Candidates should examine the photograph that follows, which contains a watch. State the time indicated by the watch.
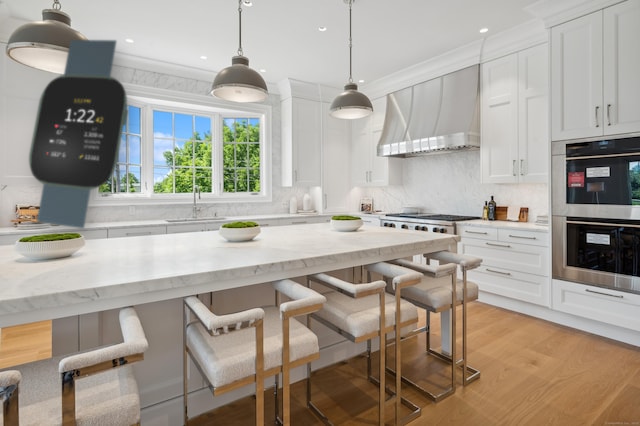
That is 1:22
